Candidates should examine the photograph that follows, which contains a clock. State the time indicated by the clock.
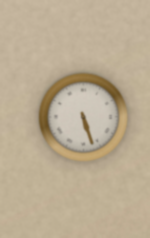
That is 5:27
